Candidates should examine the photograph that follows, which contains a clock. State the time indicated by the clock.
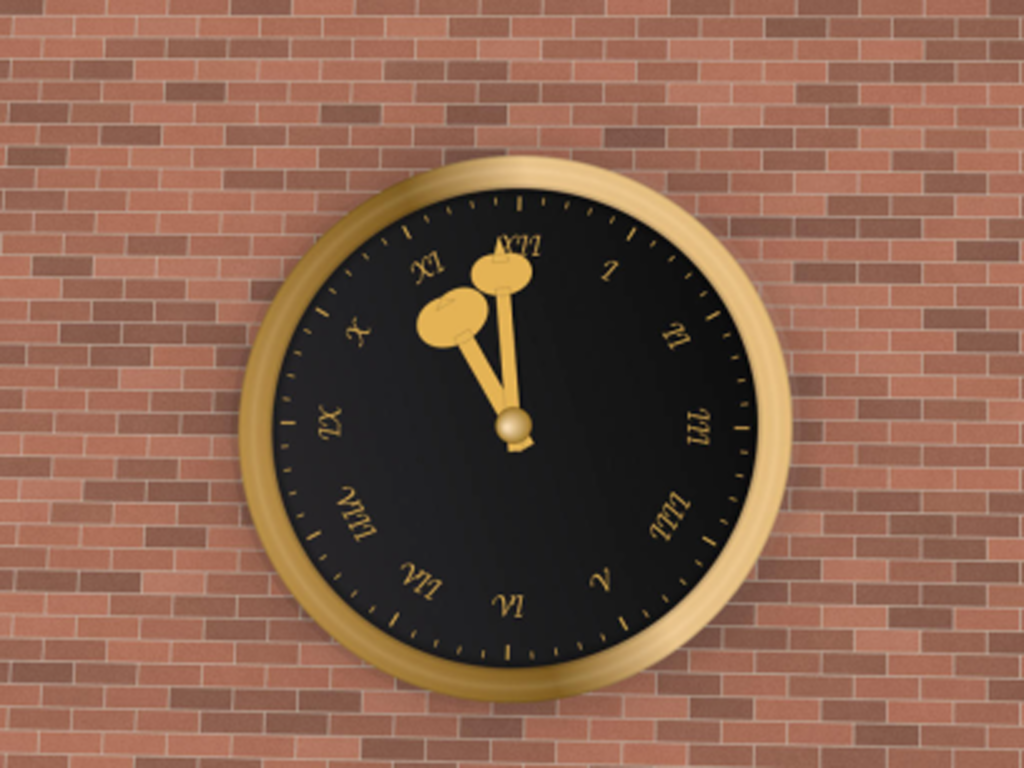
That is 10:59
